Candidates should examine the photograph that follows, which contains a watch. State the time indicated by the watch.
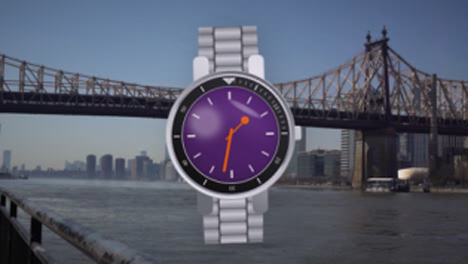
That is 1:32
